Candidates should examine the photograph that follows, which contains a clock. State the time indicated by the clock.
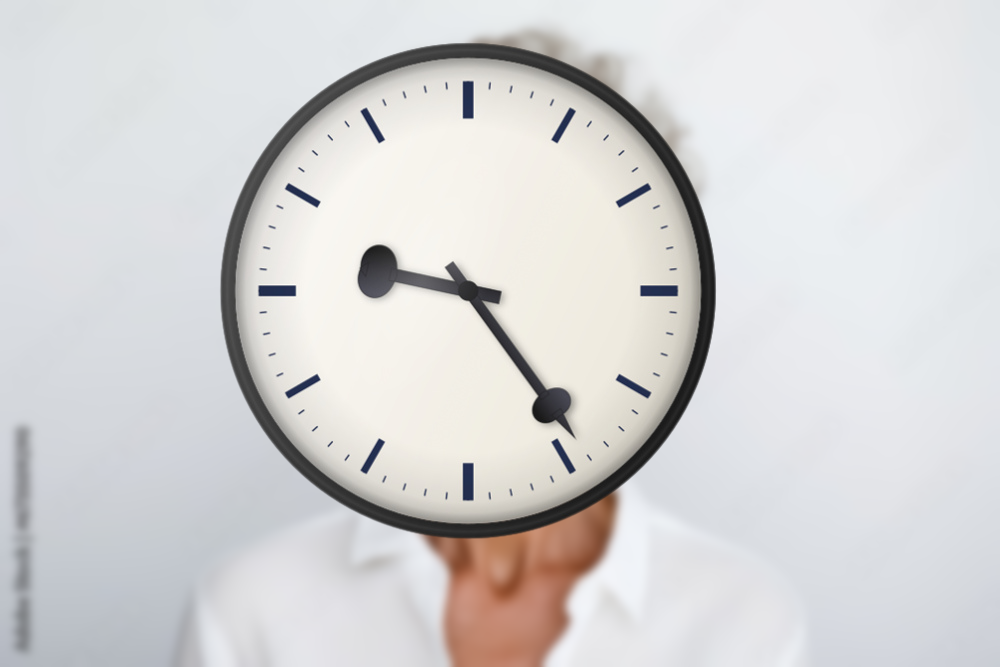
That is 9:24
